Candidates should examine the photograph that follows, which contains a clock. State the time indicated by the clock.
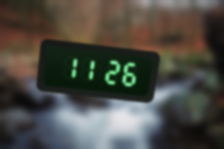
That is 11:26
